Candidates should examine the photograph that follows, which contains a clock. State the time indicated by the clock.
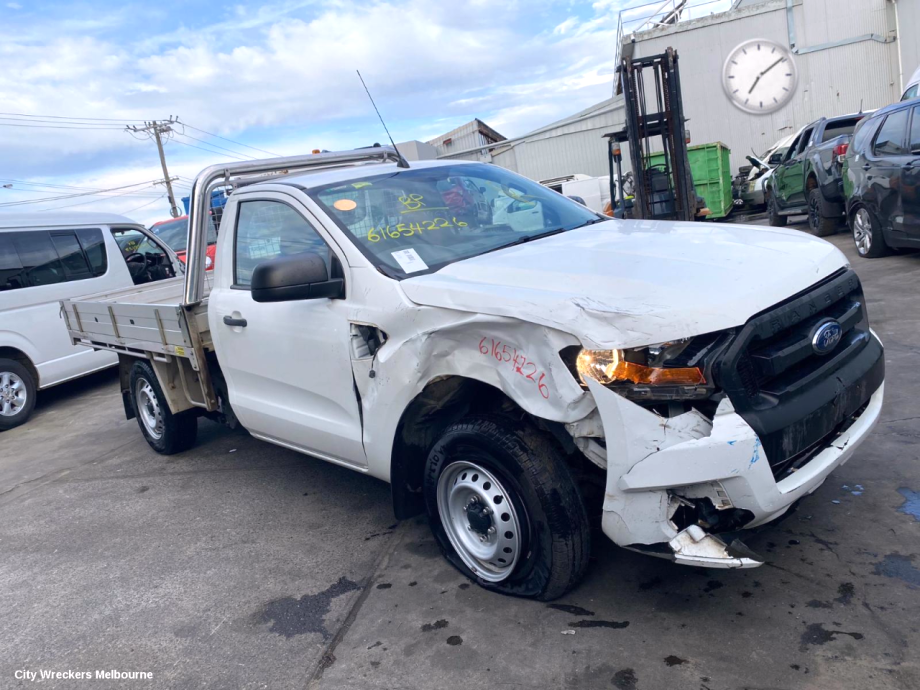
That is 7:09
